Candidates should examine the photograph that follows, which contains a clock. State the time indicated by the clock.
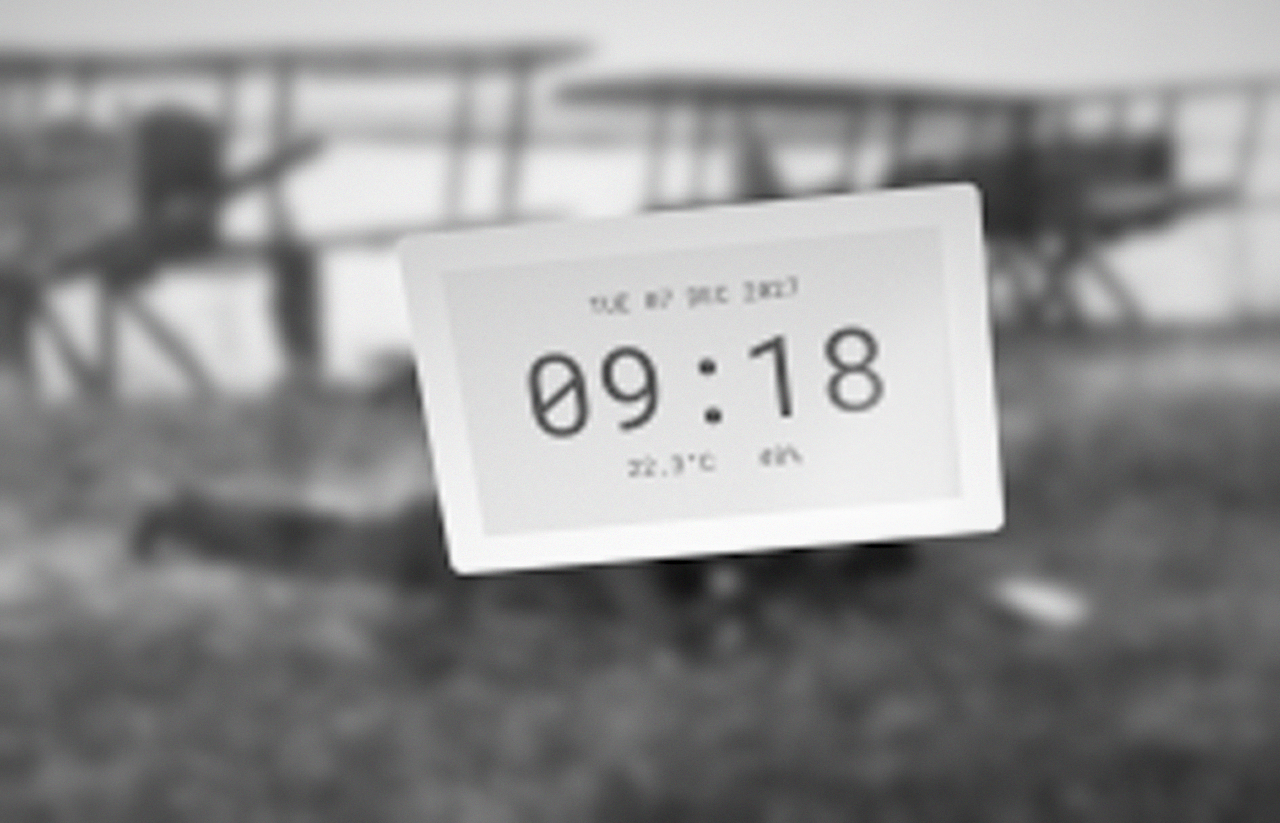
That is 9:18
